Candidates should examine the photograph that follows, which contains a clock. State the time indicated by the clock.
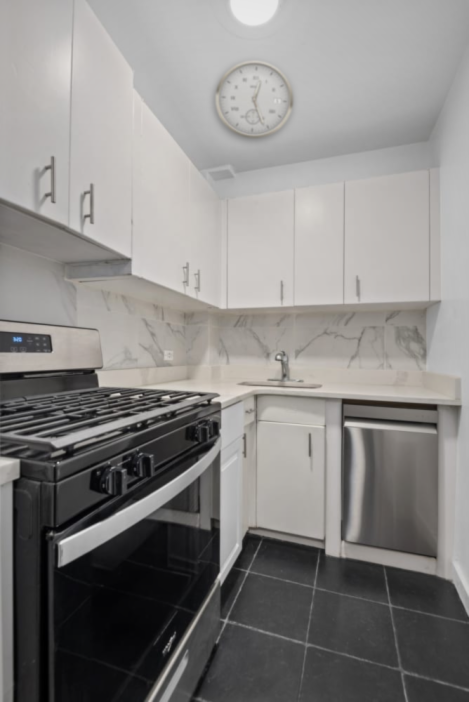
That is 12:26
